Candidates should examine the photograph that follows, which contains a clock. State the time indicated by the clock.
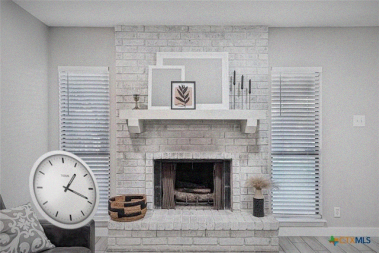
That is 1:19
